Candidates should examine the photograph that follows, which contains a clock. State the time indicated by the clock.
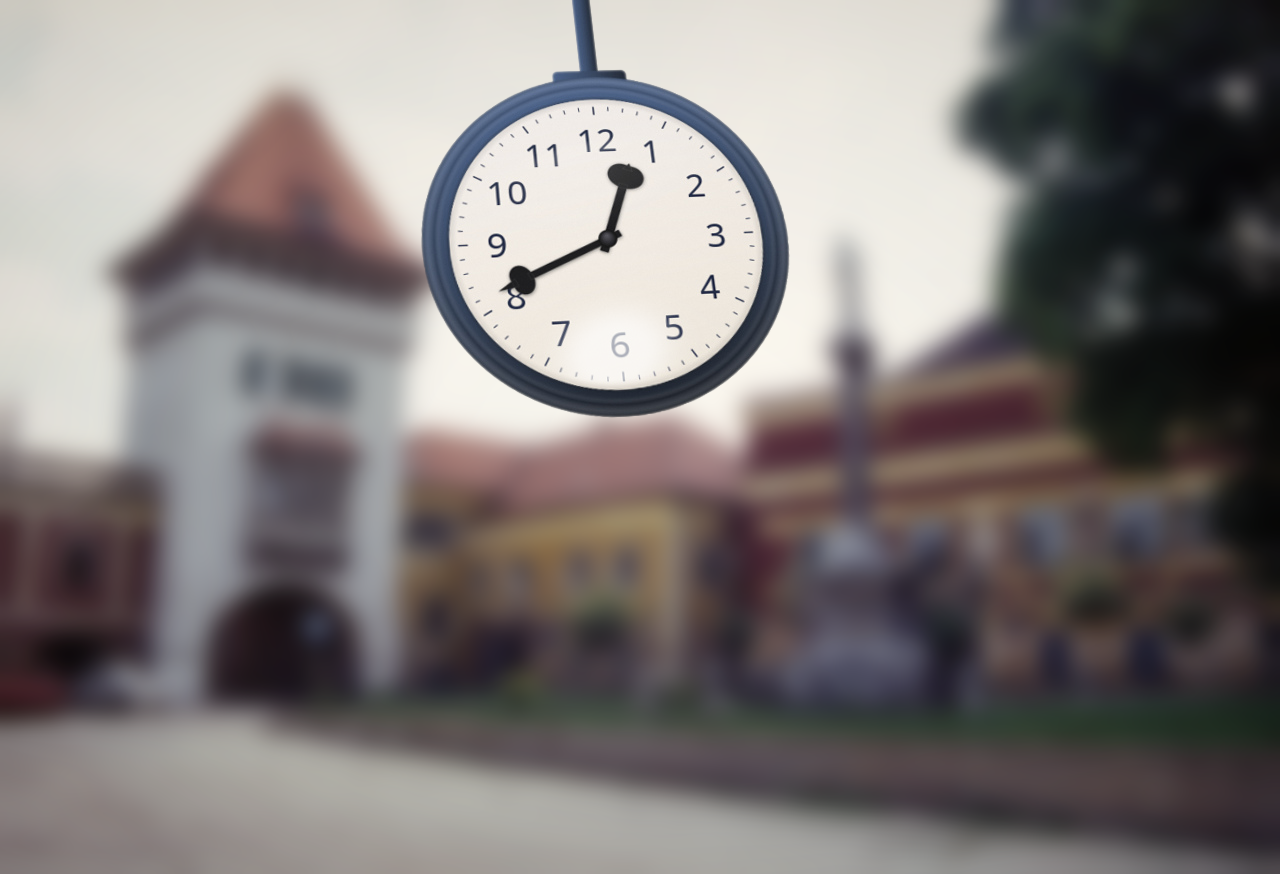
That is 12:41
